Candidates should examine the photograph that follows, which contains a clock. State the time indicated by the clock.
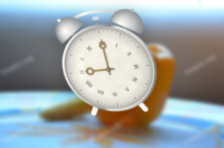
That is 9:00
